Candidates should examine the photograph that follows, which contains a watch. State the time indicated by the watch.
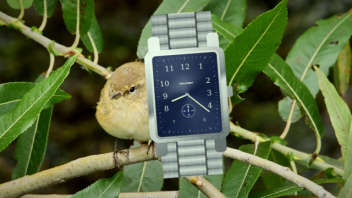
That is 8:22
